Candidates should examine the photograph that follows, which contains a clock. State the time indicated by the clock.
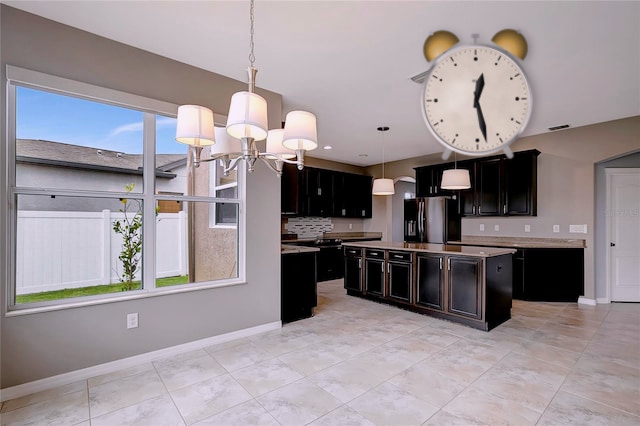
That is 12:28
